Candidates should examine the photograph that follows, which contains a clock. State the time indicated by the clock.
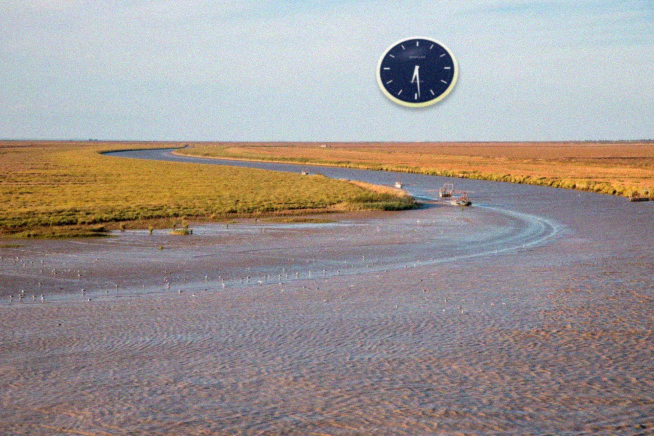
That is 6:29
